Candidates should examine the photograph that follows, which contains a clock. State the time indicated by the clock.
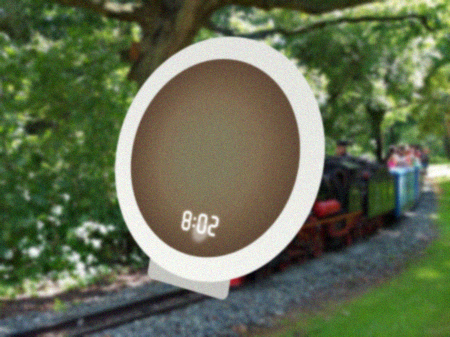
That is 8:02
